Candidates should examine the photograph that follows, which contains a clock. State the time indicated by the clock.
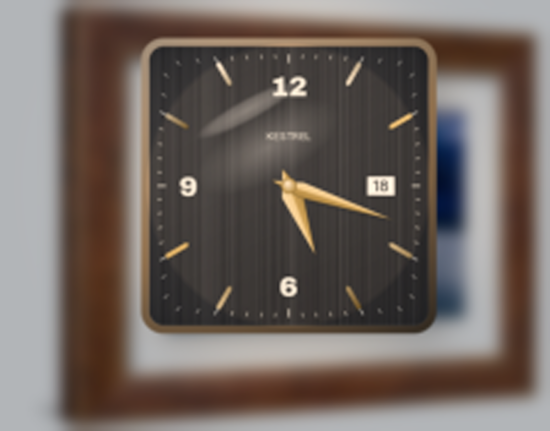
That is 5:18
